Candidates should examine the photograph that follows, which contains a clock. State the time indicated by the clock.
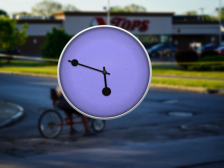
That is 5:48
